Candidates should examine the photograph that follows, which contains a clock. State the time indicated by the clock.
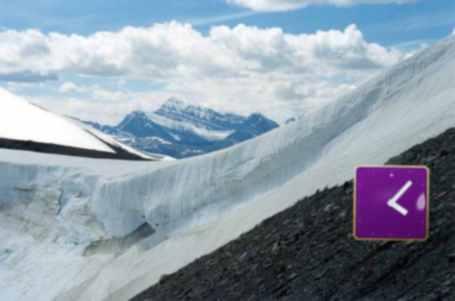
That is 4:07
